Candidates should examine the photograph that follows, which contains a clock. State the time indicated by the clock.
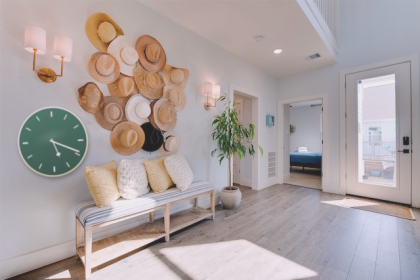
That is 5:19
